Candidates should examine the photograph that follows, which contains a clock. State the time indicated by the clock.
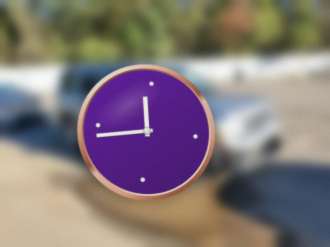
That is 11:43
